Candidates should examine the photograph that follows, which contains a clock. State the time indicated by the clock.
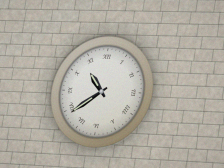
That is 10:39
